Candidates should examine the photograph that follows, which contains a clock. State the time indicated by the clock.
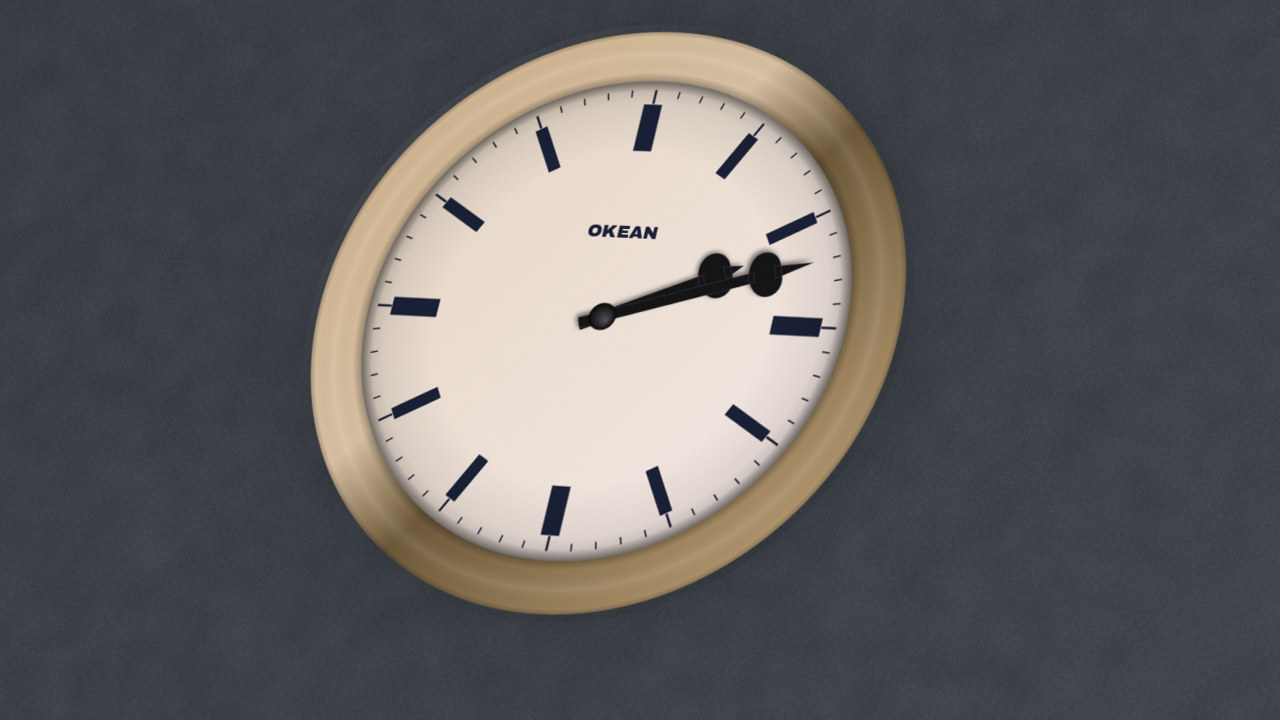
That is 2:12
